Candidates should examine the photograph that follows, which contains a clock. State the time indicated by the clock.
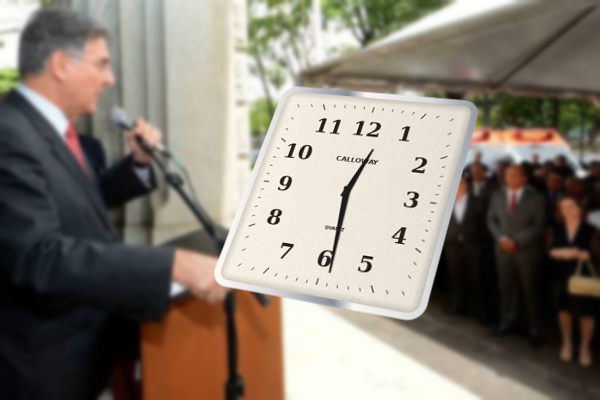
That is 12:29
